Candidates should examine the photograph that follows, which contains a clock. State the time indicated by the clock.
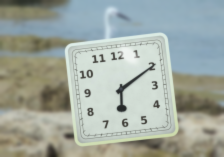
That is 6:10
